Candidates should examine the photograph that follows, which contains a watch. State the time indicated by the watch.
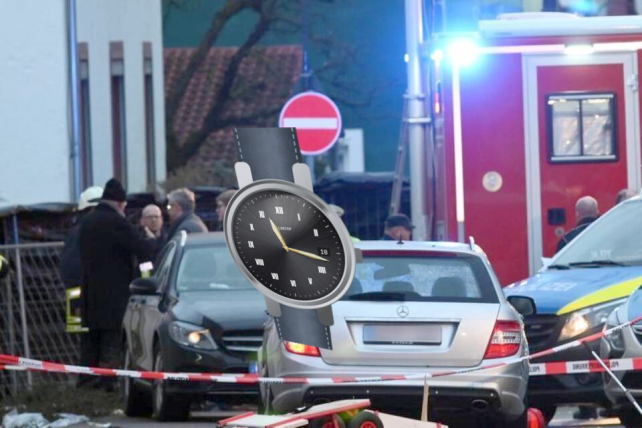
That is 11:17
